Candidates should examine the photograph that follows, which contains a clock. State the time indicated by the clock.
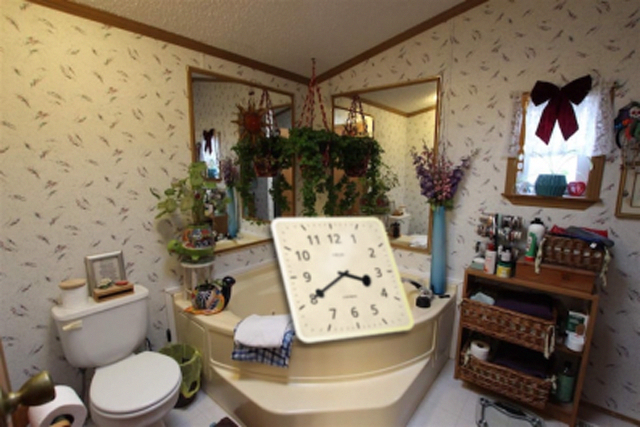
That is 3:40
